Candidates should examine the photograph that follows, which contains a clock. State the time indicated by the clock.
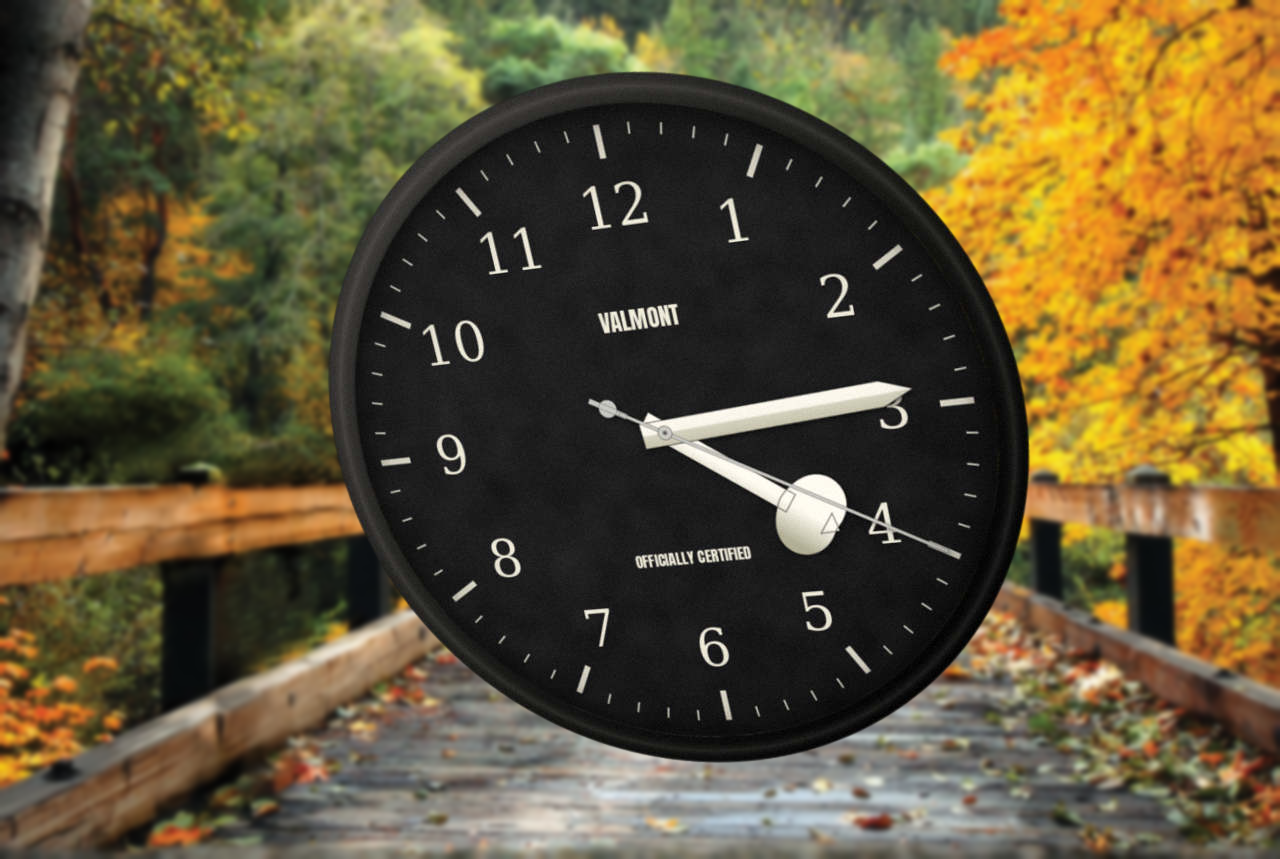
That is 4:14:20
